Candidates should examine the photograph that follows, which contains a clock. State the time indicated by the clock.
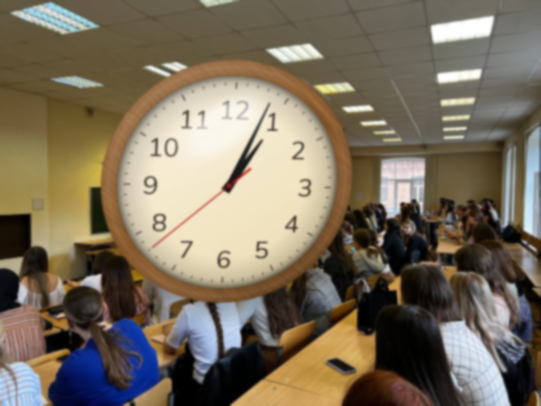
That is 1:03:38
